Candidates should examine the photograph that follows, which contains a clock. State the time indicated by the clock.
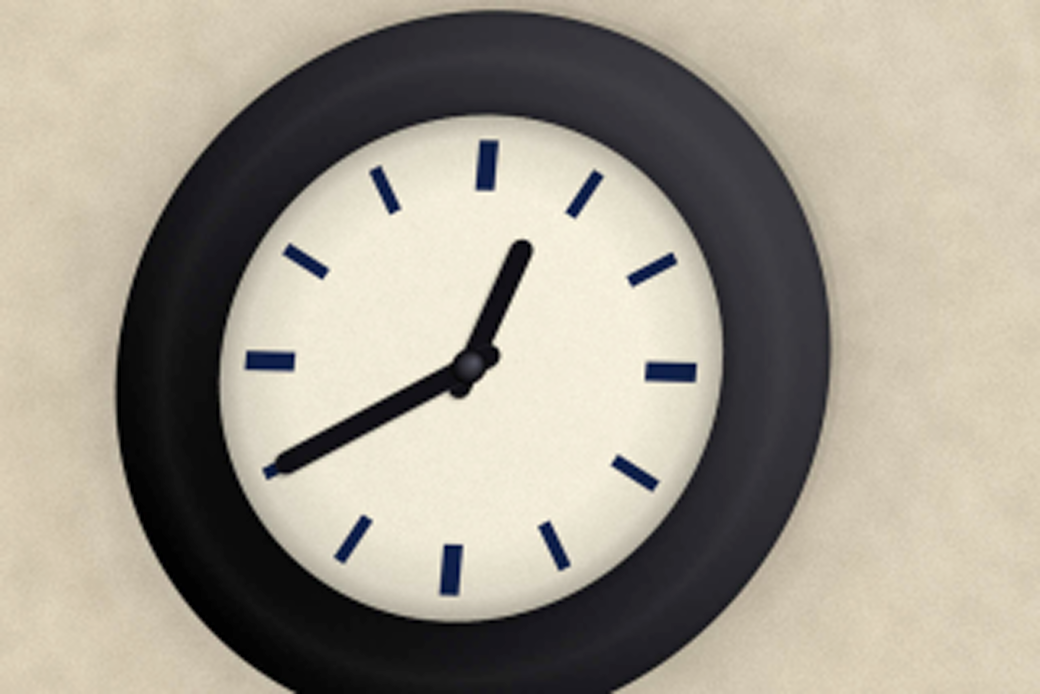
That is 12:40
